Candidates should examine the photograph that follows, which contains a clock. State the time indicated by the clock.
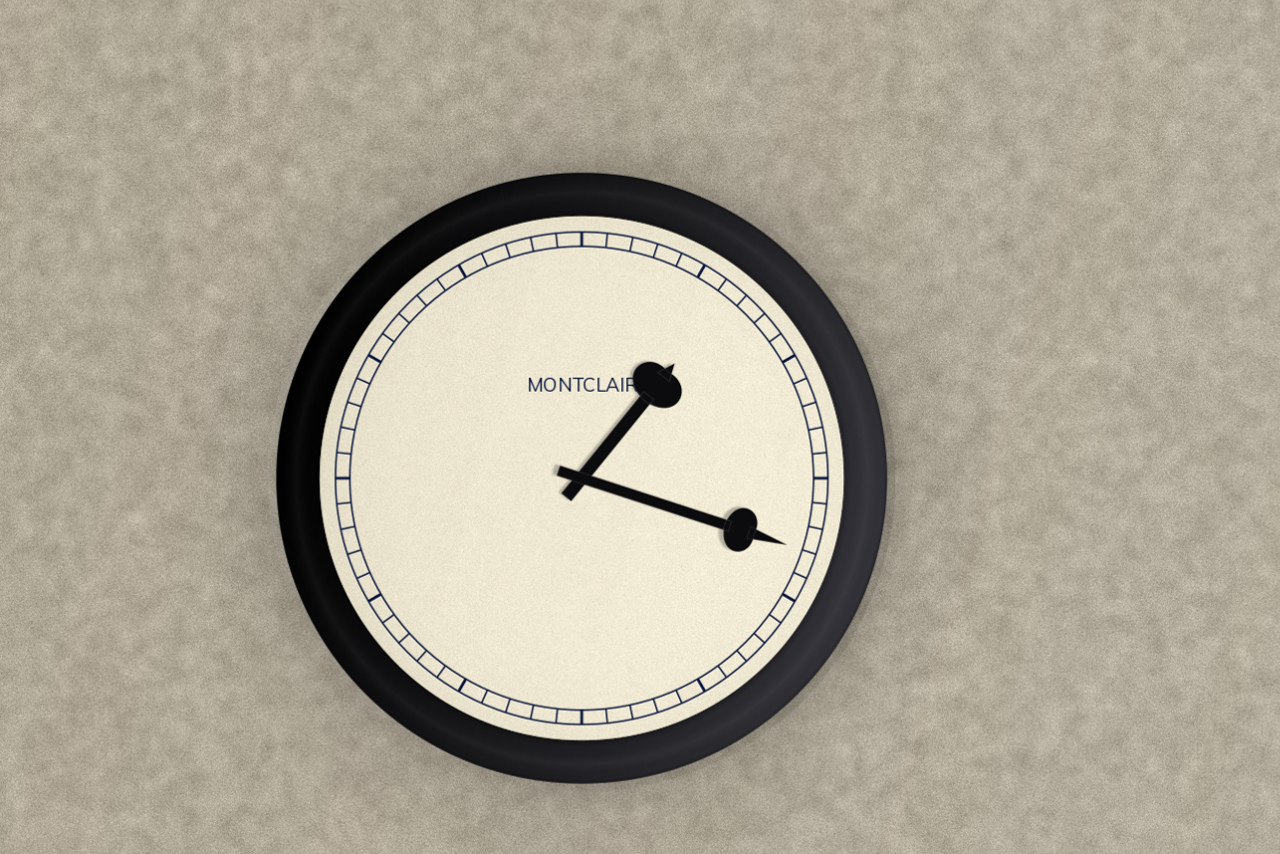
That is 1:18
